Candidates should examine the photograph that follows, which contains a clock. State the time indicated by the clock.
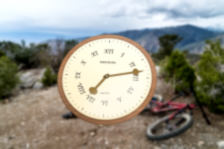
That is 7:13
